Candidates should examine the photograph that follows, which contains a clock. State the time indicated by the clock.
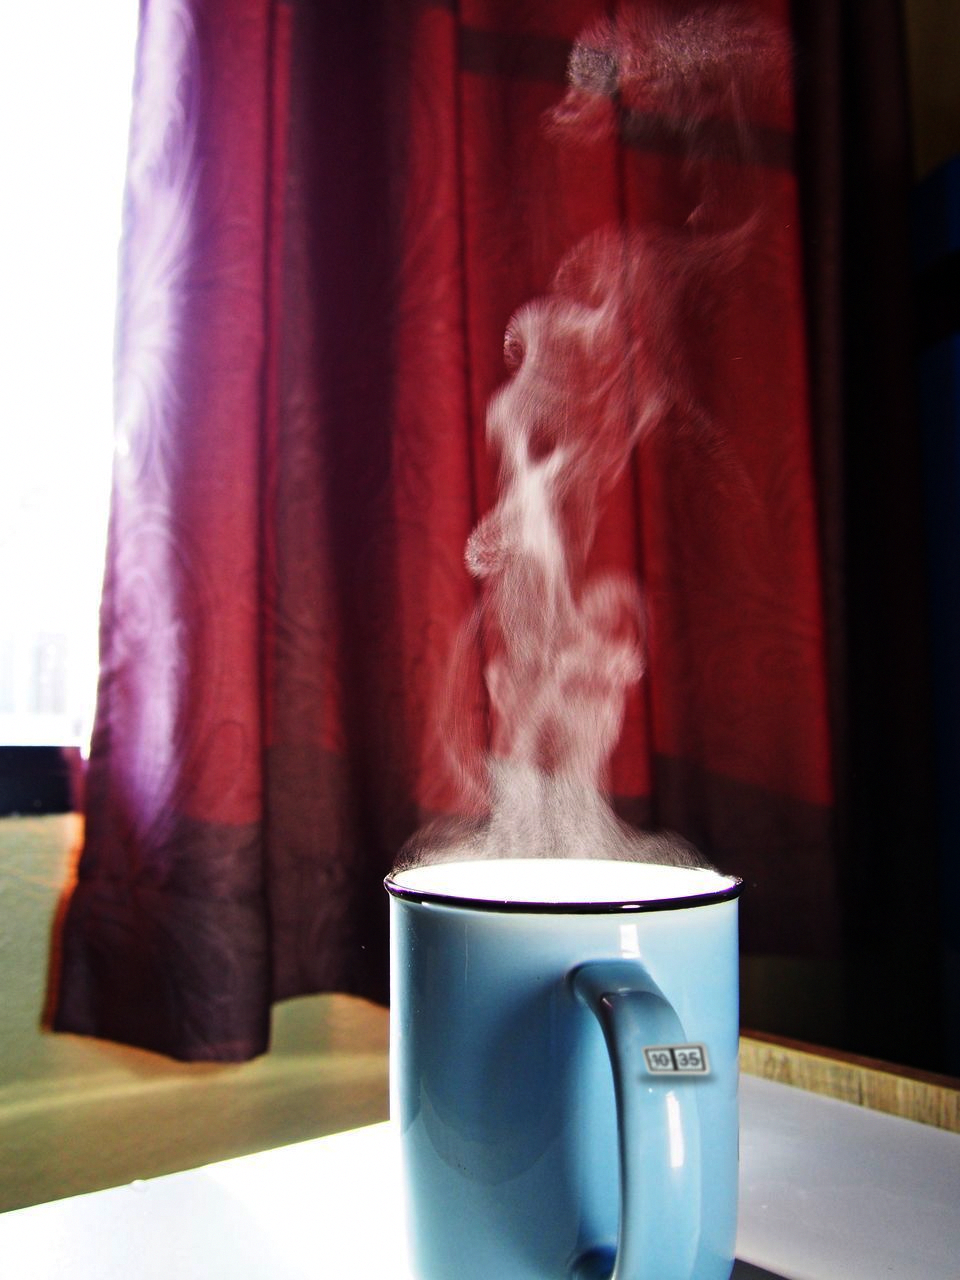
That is 10:35
